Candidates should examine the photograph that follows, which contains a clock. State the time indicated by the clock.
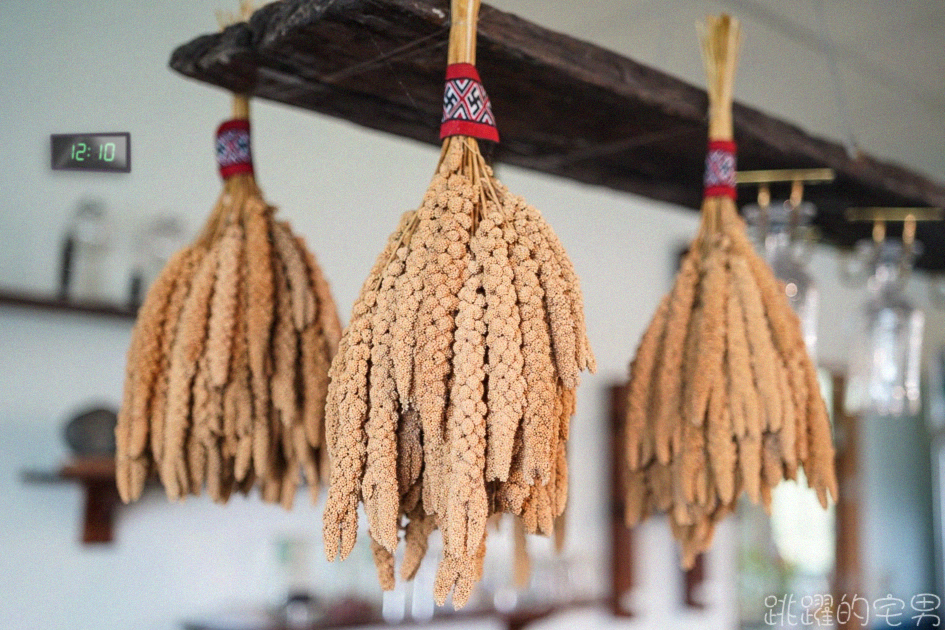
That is 12:10
